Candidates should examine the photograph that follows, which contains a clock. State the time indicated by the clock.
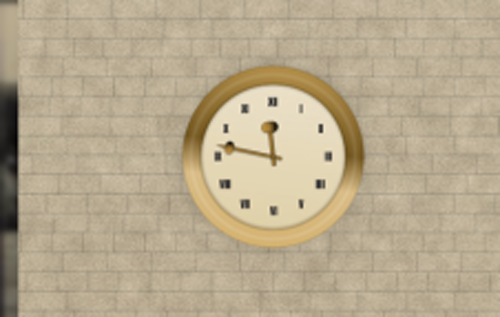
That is 11:47
